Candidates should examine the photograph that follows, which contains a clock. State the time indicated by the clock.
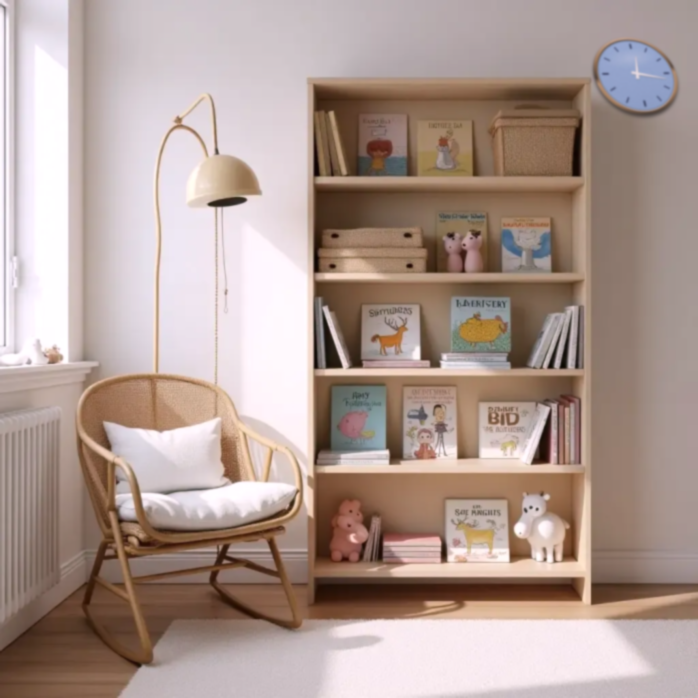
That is 12:17
